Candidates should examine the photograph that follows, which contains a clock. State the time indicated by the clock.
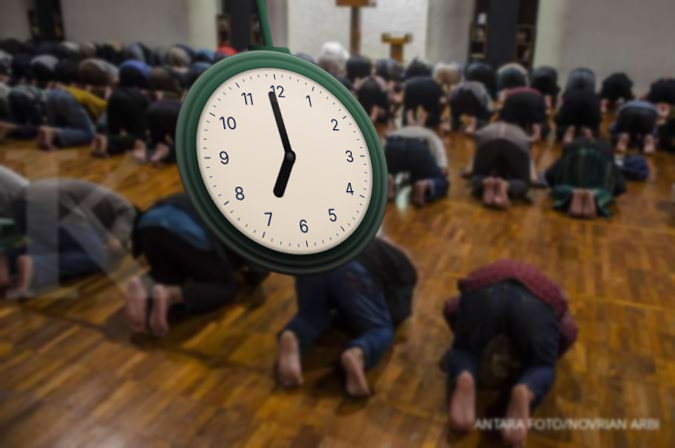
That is 6:59
